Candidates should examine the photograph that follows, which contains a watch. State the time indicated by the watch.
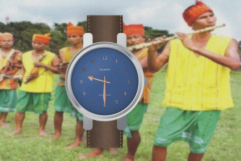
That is 9:30
